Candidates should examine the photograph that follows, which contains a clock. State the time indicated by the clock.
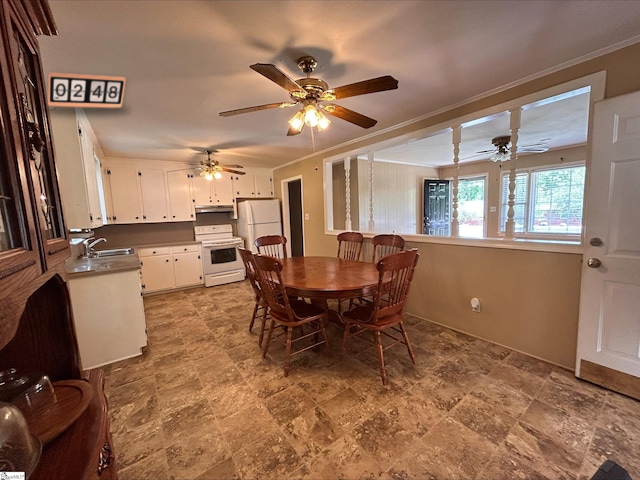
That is 2:48
